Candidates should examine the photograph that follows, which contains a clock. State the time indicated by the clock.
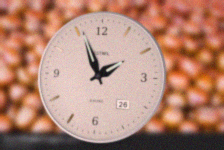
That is 1:56
